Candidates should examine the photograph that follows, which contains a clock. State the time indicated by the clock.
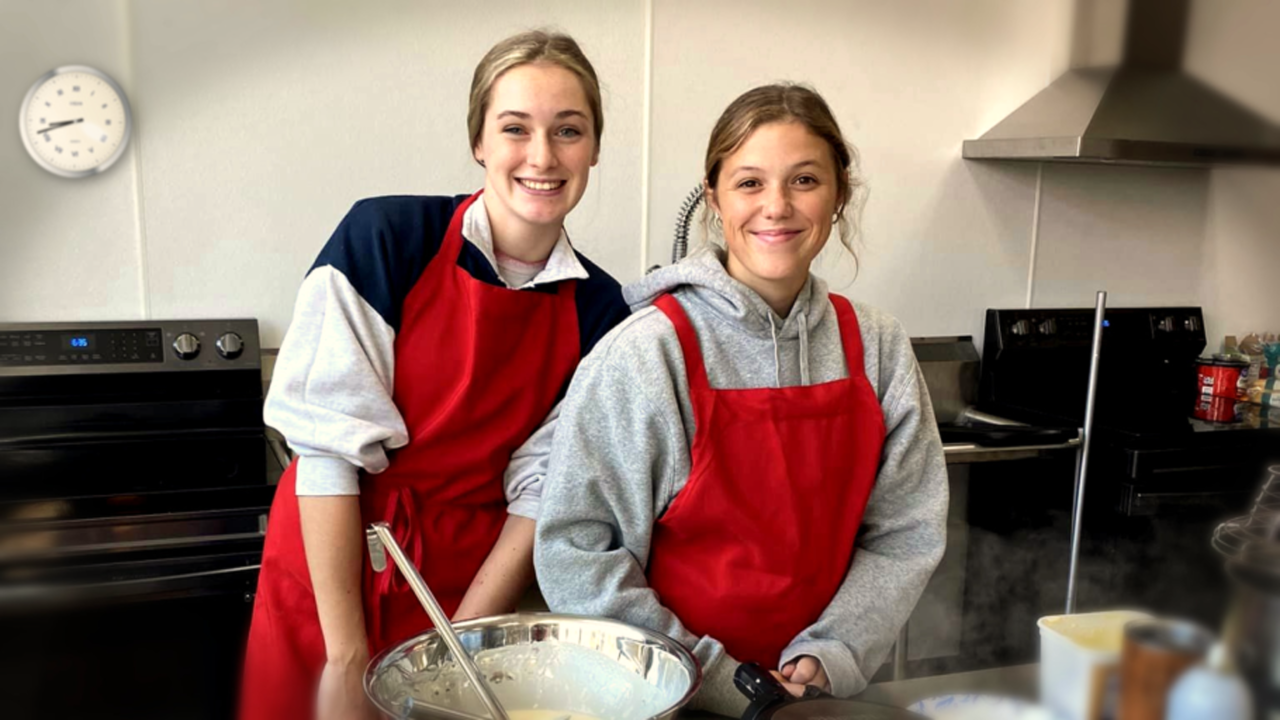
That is 8:42
